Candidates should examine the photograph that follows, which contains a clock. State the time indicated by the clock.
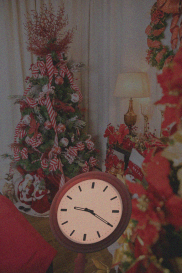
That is 9:20
